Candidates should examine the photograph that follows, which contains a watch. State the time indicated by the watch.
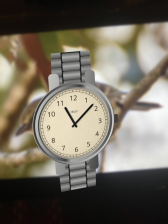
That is 11:08
